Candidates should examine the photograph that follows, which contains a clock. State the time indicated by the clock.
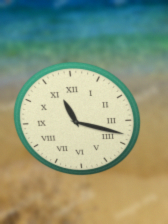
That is 11:18
